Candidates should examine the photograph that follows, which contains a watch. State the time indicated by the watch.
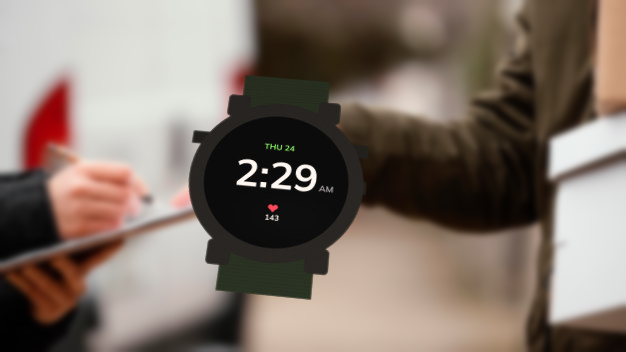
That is 2:29
